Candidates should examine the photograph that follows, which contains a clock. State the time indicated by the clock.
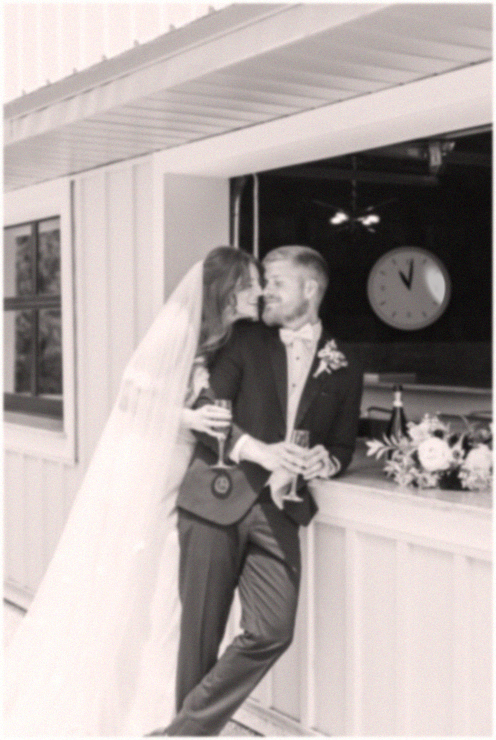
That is 11:01
